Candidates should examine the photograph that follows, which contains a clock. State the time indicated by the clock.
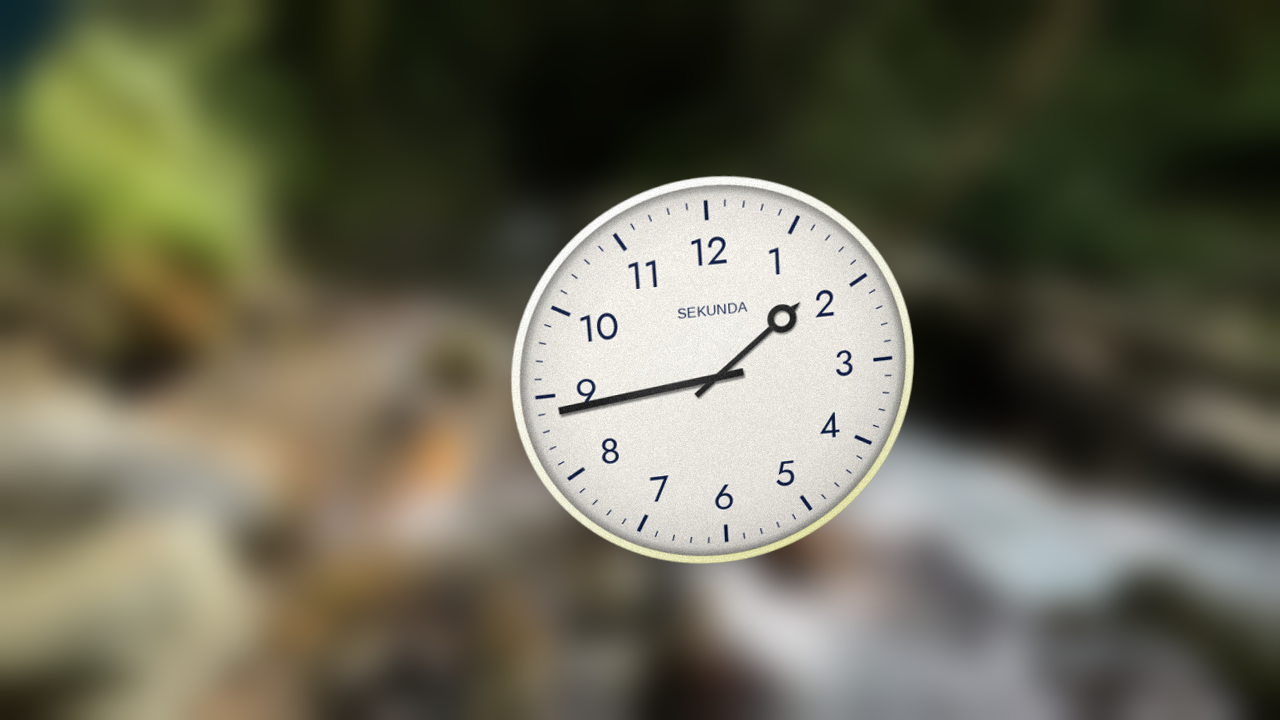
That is 1:44
